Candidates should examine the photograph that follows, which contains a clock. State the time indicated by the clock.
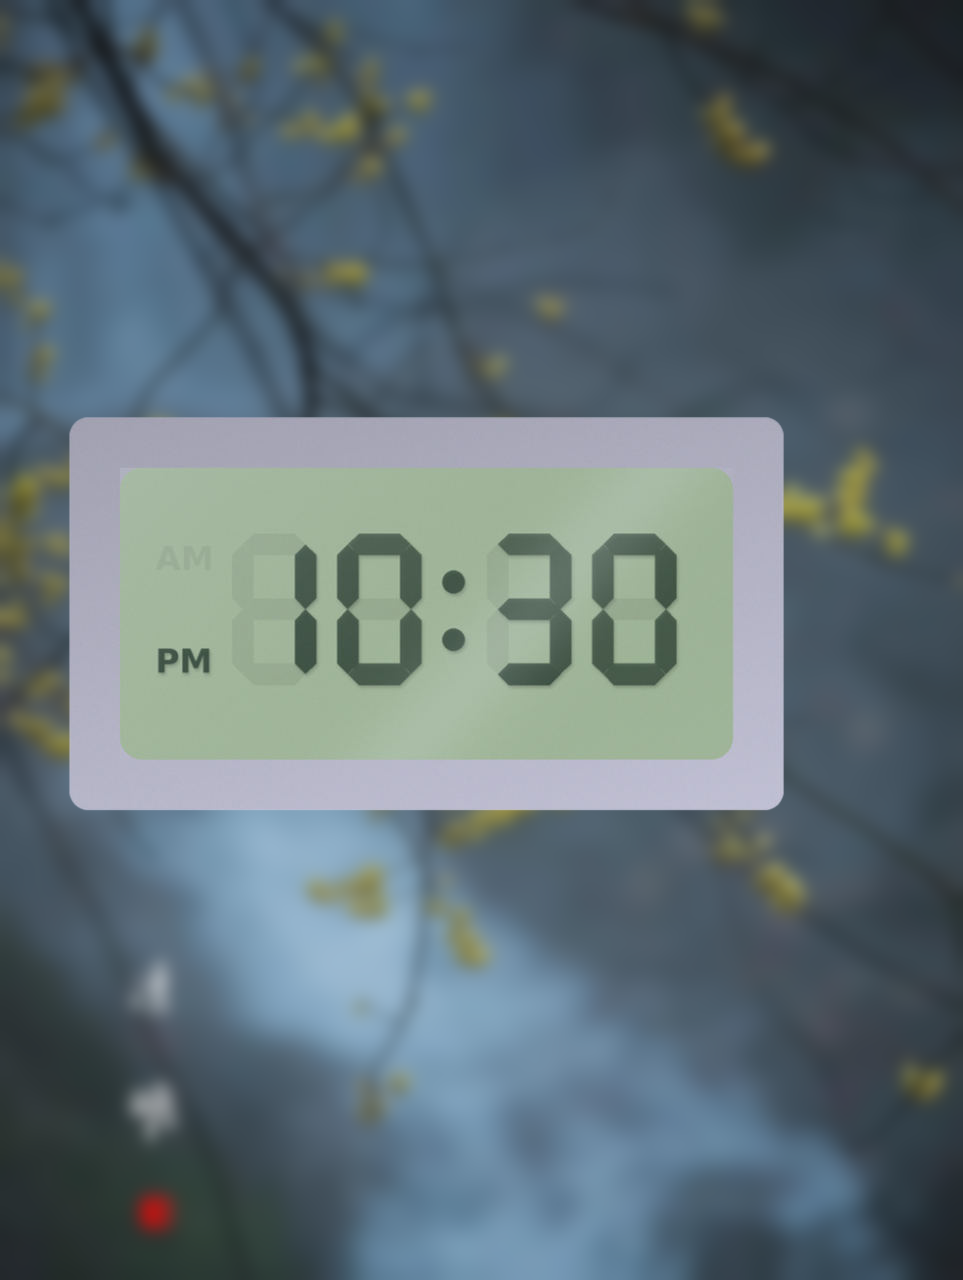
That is 10:30
